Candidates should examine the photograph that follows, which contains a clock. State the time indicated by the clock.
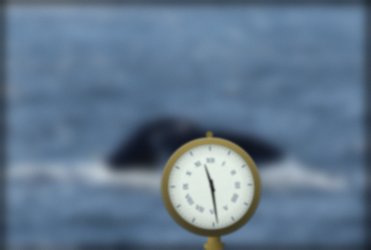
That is 11:29
